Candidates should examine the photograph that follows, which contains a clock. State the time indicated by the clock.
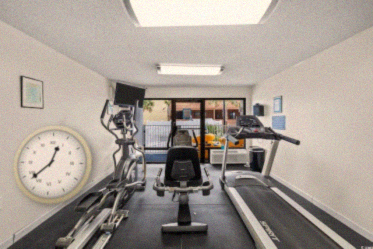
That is 12:38
